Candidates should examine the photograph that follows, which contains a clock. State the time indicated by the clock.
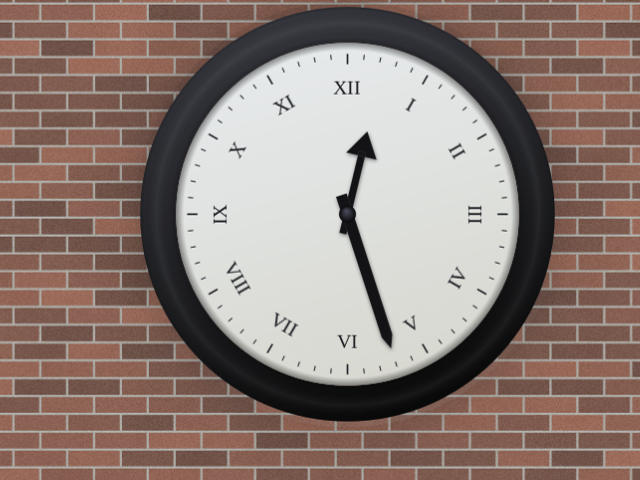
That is 12:27
